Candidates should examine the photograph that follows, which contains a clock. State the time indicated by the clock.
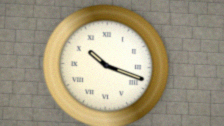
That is 10:18
